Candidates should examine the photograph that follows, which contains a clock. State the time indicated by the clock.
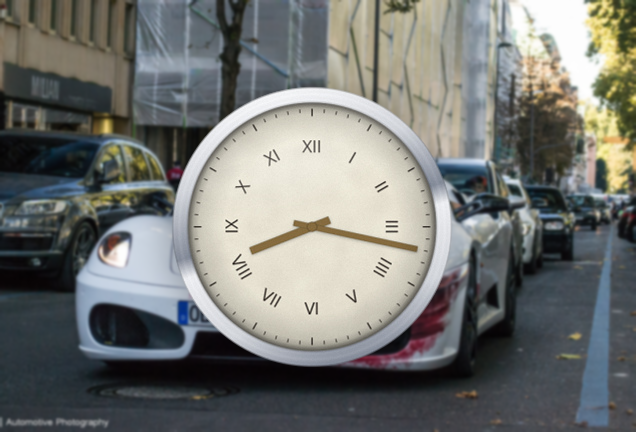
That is 8:17
